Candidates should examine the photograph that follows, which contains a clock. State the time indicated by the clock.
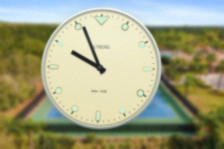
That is 9:56
